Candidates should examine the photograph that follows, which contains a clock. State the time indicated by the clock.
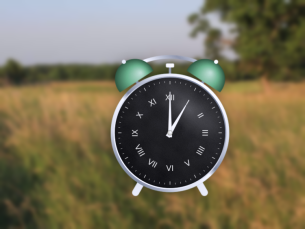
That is 1:00
